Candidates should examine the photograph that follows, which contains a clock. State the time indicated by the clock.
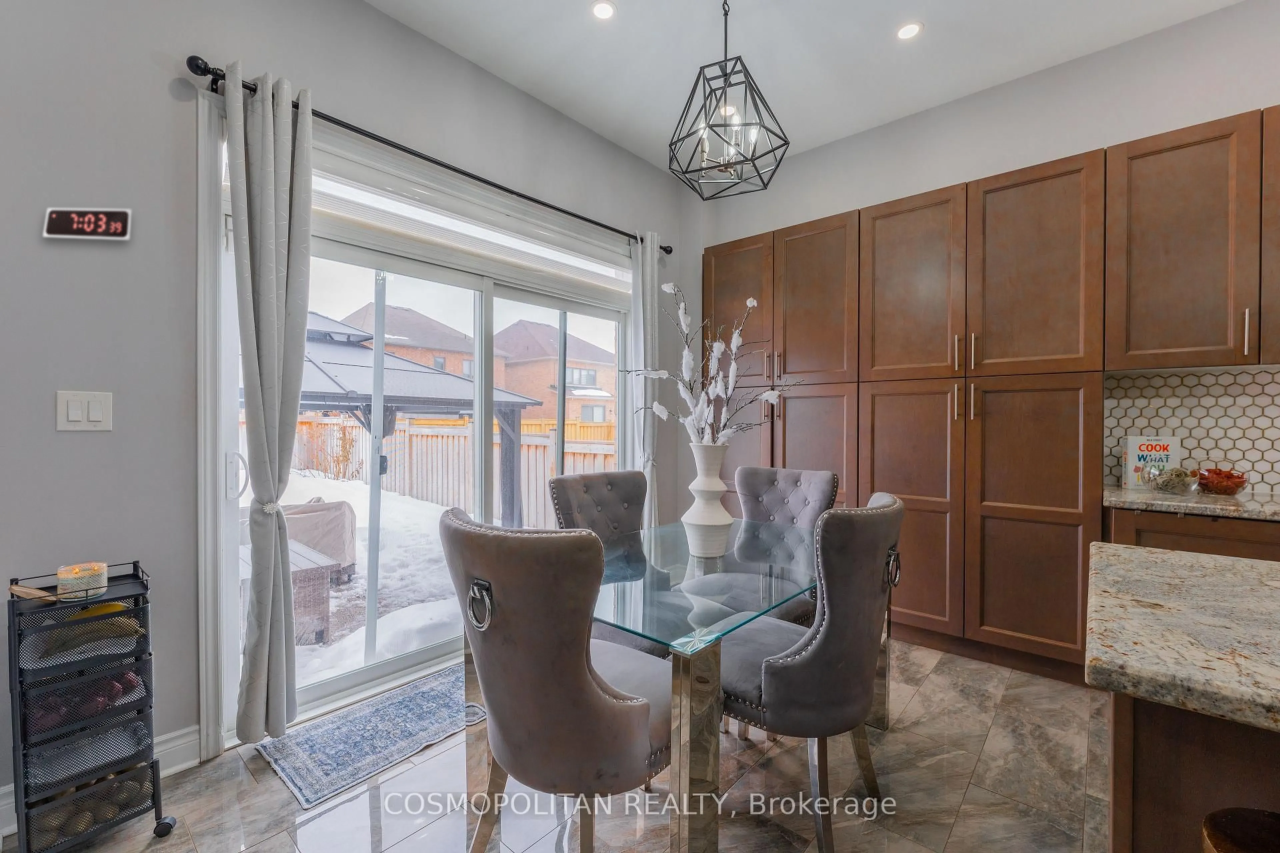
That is 7:03
